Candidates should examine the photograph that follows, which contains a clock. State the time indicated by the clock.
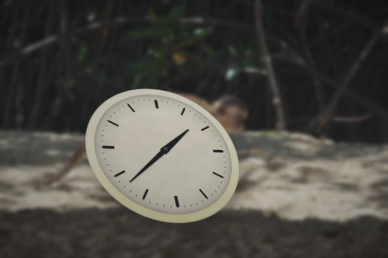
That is 1:38
